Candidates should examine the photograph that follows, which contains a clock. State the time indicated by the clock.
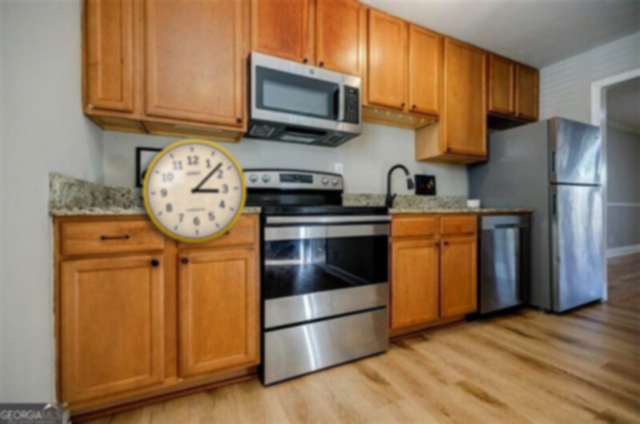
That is 3:08
